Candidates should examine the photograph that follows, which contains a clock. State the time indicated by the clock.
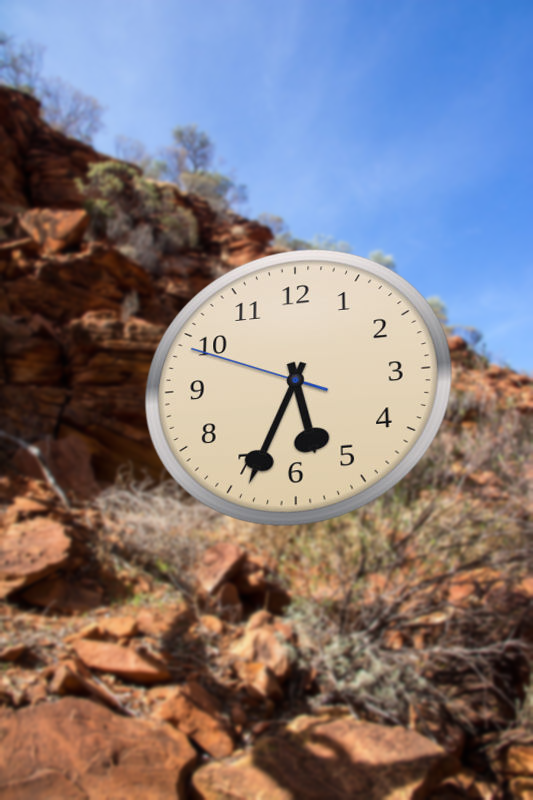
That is 5:33:49
